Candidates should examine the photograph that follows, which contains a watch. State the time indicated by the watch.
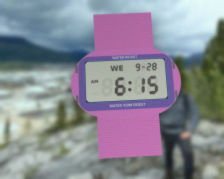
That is 6:15
